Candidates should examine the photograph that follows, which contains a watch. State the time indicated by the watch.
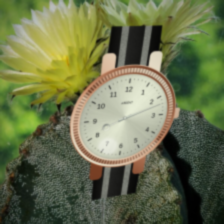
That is 8:12
